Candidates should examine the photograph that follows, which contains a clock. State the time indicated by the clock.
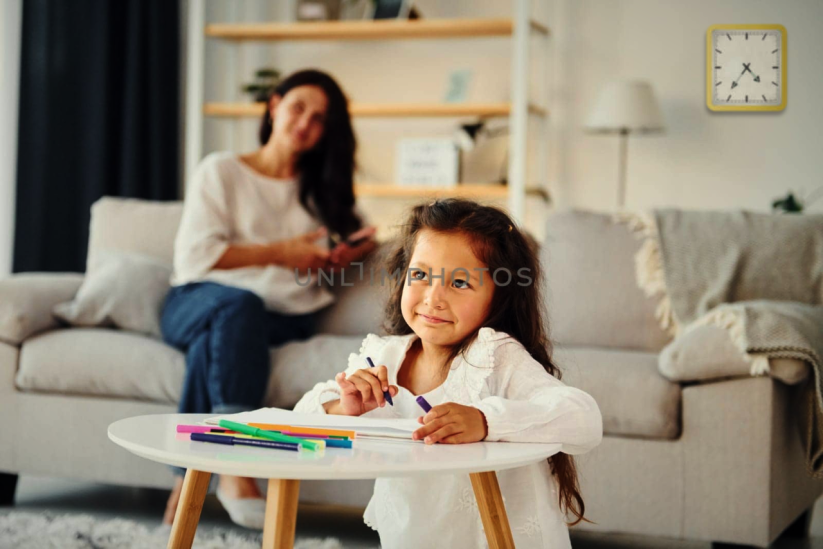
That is 4:36
